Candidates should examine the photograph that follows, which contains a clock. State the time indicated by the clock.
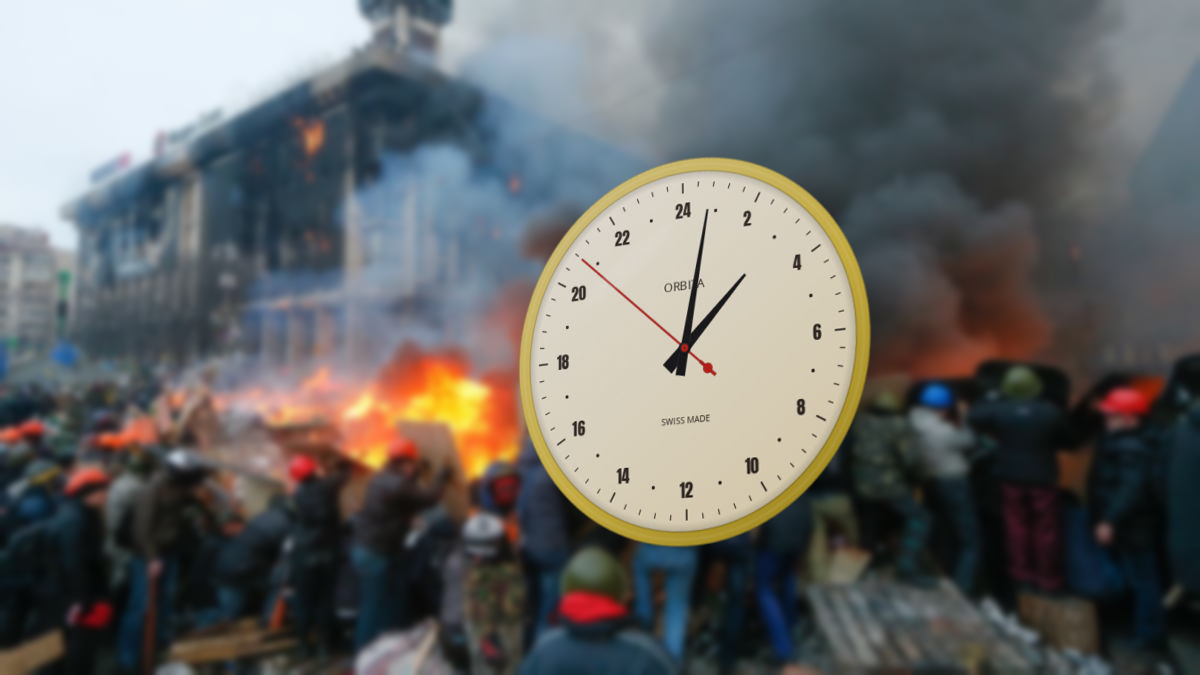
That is 3:01:52
